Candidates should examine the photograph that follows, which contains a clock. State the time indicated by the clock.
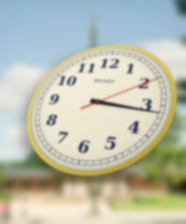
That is 3:16:10
